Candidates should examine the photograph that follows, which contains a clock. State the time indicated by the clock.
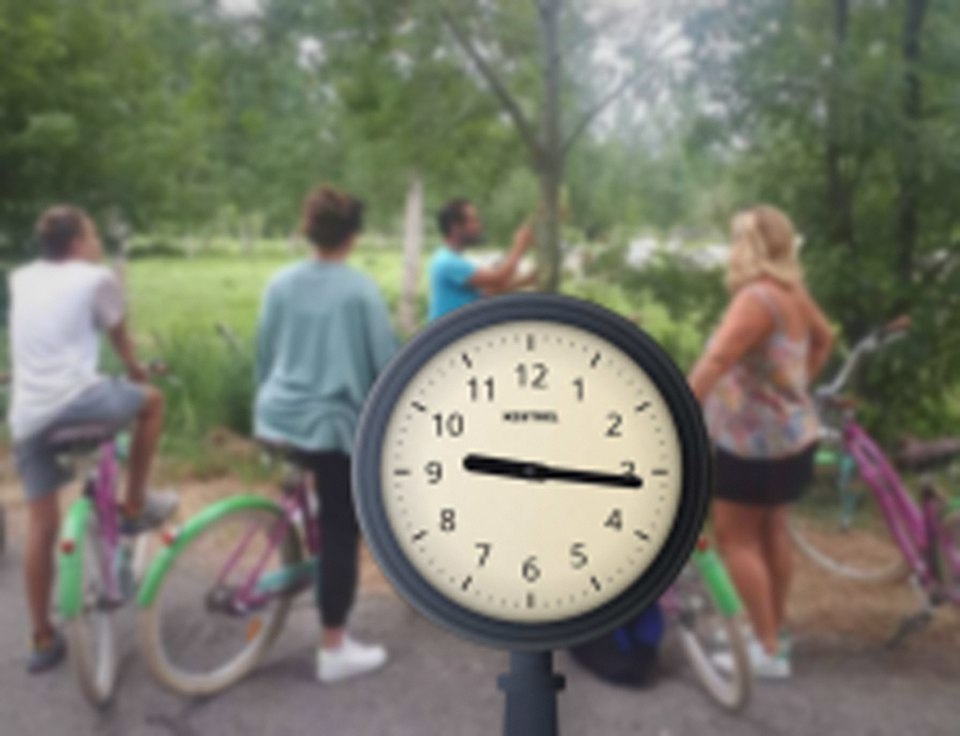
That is 9:16
